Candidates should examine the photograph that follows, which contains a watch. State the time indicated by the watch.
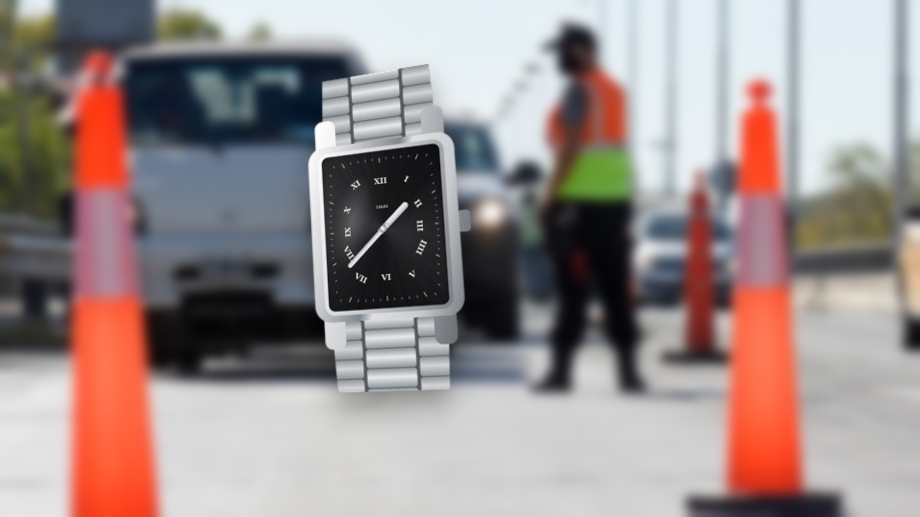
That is 1:38
